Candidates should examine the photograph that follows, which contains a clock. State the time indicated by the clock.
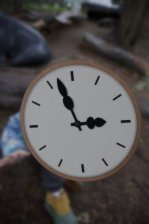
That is 2:57
